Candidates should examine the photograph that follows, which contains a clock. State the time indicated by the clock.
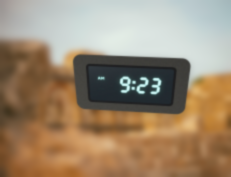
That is 9:23
